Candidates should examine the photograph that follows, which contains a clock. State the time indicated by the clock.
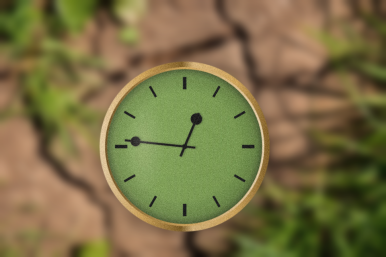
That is 12:46
